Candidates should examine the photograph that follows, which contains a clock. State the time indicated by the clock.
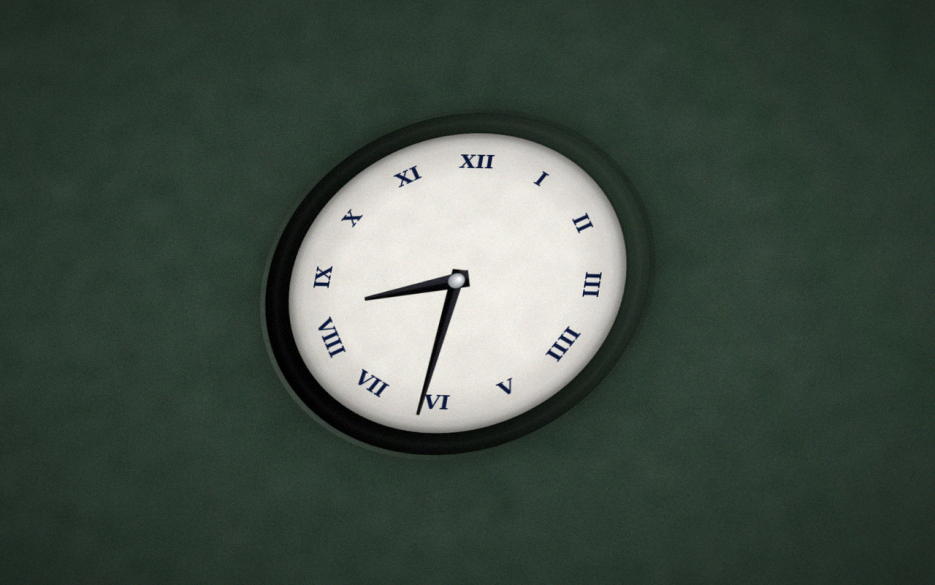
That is 8:31
